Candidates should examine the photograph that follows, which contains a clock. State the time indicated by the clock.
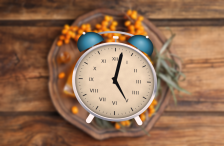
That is 5:02
